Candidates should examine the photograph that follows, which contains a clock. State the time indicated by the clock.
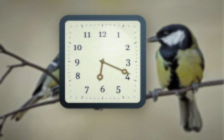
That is 6:19
